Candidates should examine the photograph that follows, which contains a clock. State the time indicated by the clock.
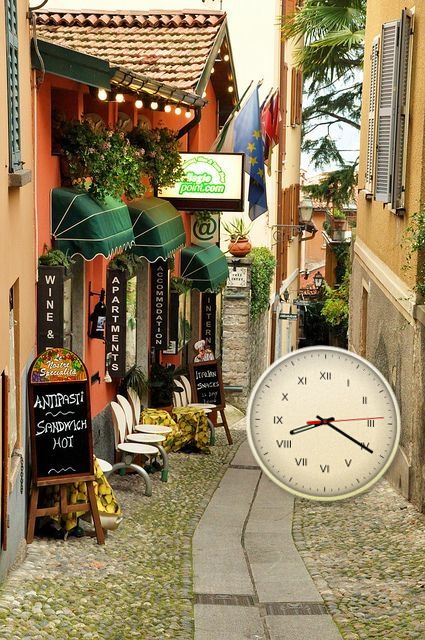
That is 8:20:14
